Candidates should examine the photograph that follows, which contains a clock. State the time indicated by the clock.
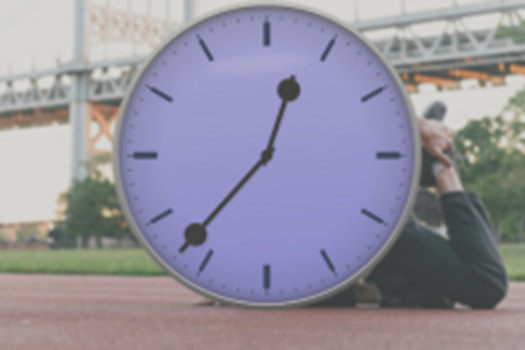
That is 12:37
